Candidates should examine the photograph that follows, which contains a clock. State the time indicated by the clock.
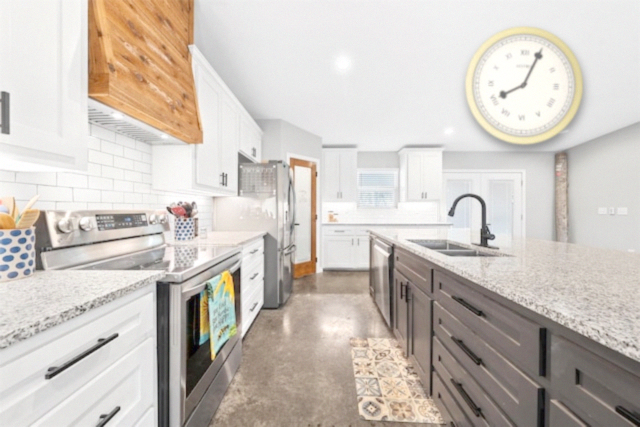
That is 8:04
